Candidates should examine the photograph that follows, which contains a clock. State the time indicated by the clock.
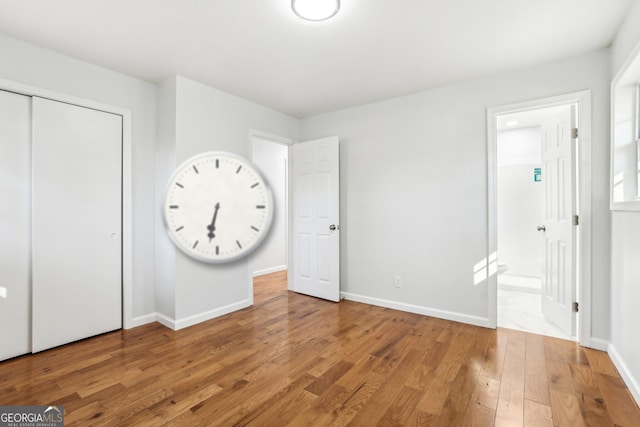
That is 6:32
